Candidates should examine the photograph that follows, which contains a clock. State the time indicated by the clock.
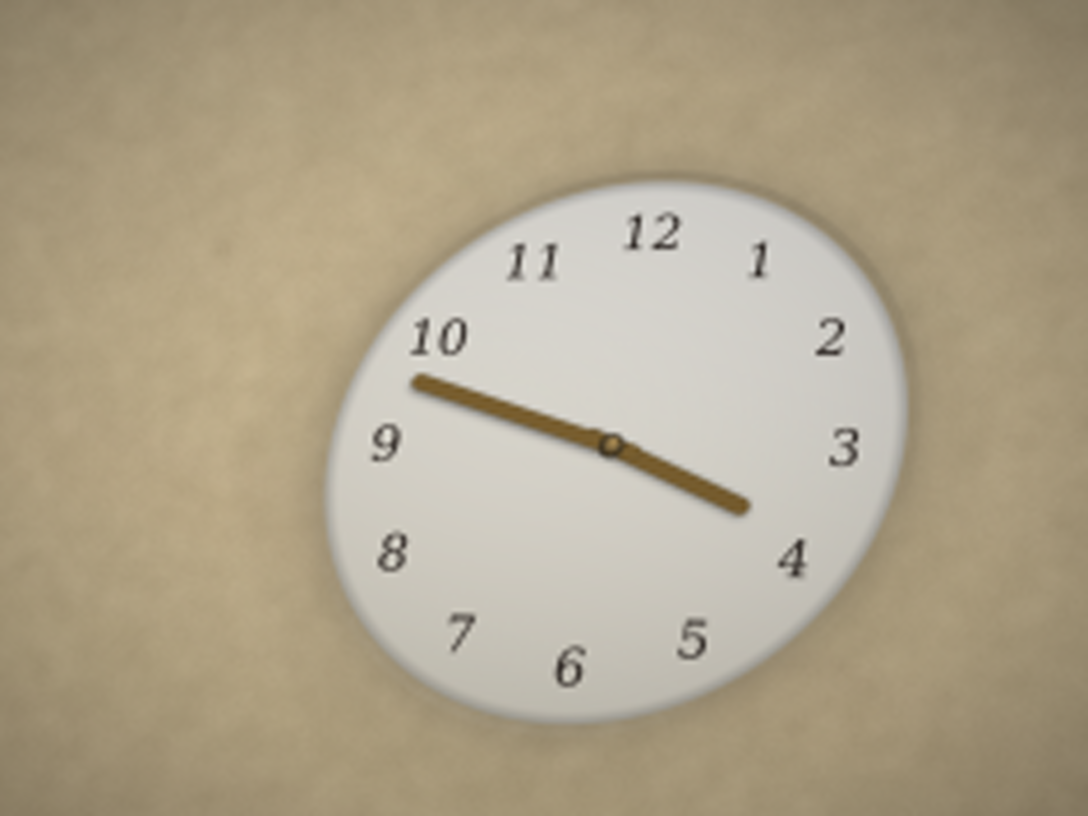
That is 3:48
